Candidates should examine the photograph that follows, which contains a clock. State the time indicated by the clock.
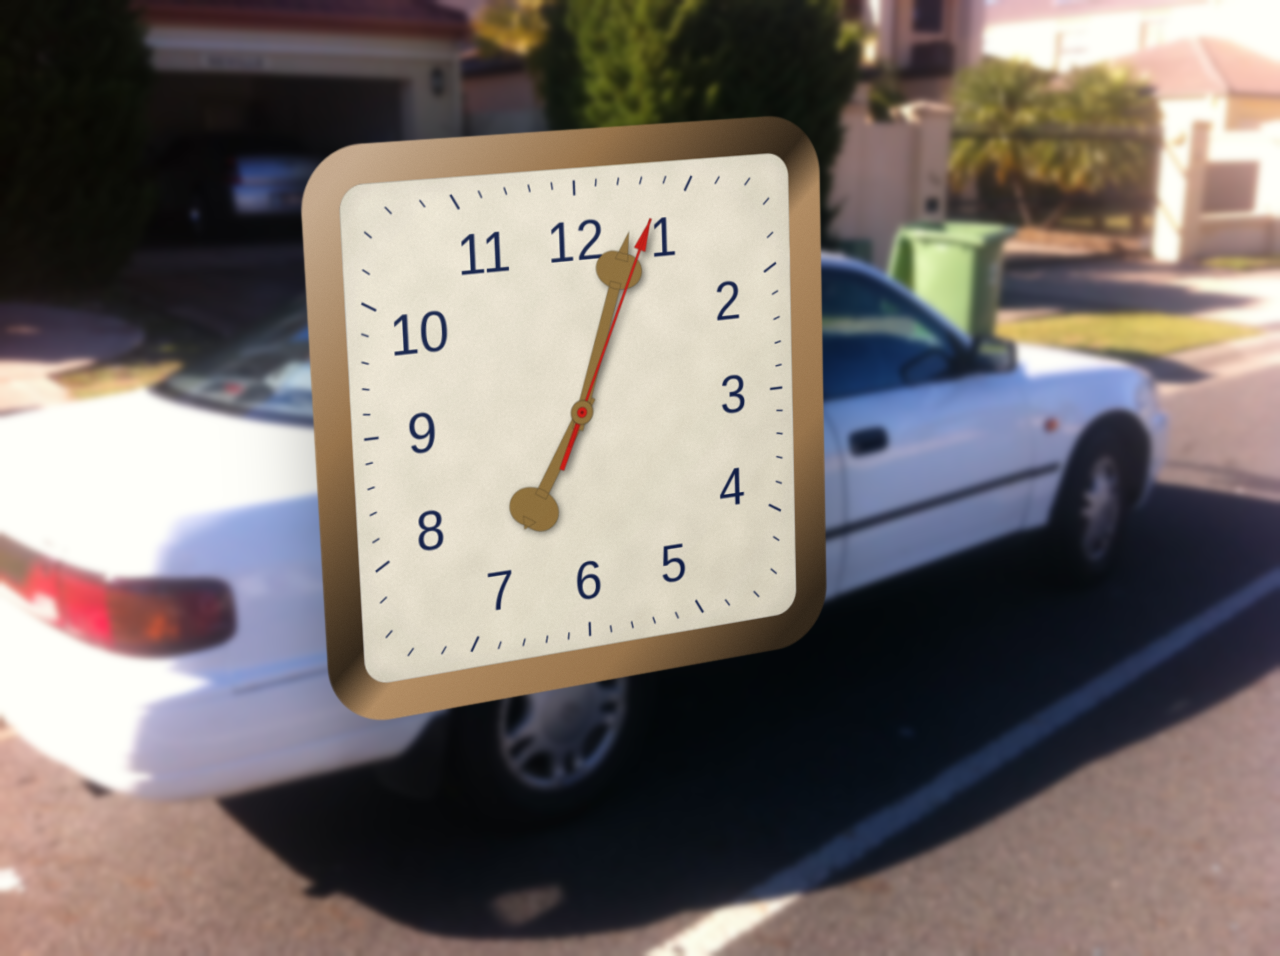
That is 7:03:04
